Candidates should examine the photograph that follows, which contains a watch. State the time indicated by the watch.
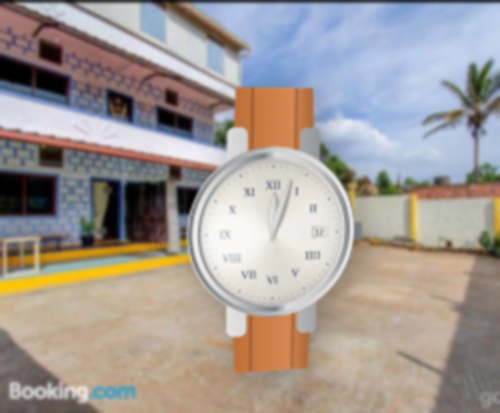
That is 12:03
